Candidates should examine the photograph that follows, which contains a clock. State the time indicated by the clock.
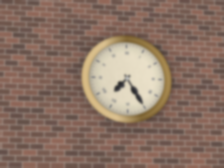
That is 7:25
